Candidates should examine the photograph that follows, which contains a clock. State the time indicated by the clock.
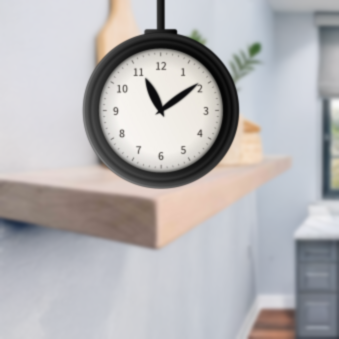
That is 11:09
